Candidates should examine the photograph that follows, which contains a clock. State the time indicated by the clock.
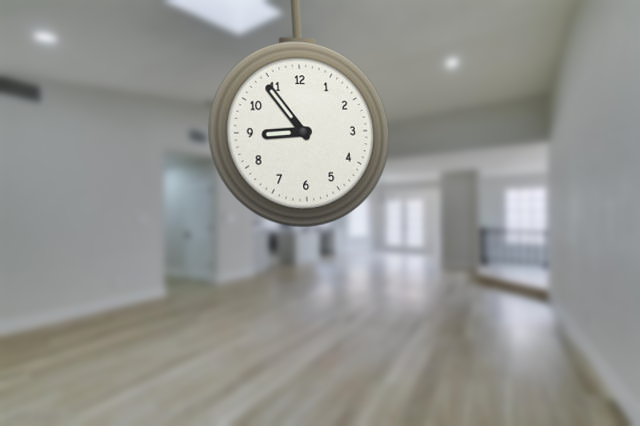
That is 8:54
